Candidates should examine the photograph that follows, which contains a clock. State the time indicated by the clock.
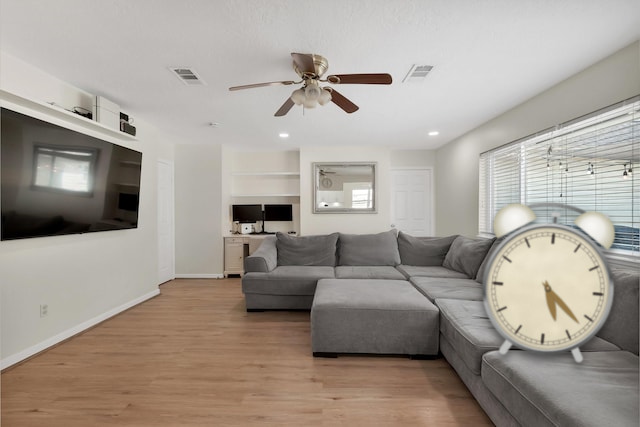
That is 5:22
